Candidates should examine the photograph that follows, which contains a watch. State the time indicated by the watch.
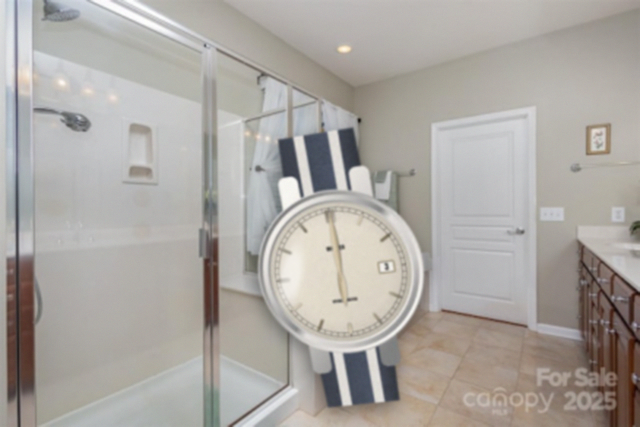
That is 6:00
